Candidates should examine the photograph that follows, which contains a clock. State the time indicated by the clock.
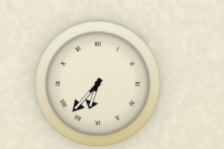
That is 6:37
